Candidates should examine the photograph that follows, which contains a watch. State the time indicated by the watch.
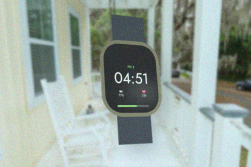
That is 4:51
